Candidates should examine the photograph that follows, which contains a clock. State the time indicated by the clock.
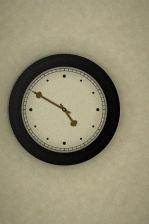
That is 4:50
